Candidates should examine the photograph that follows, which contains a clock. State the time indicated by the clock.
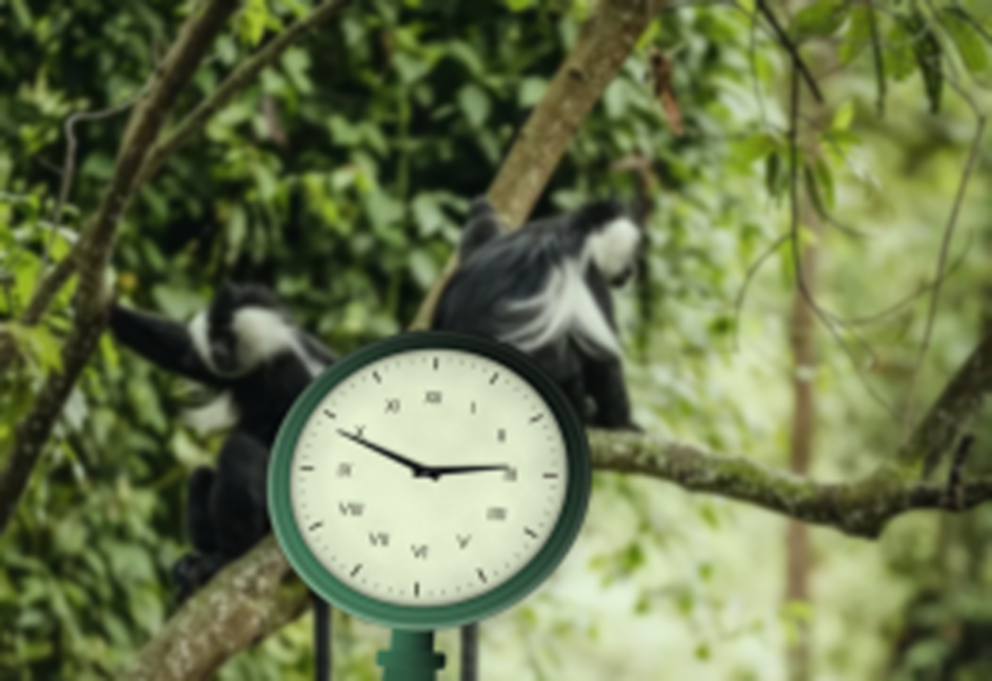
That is 2:49
